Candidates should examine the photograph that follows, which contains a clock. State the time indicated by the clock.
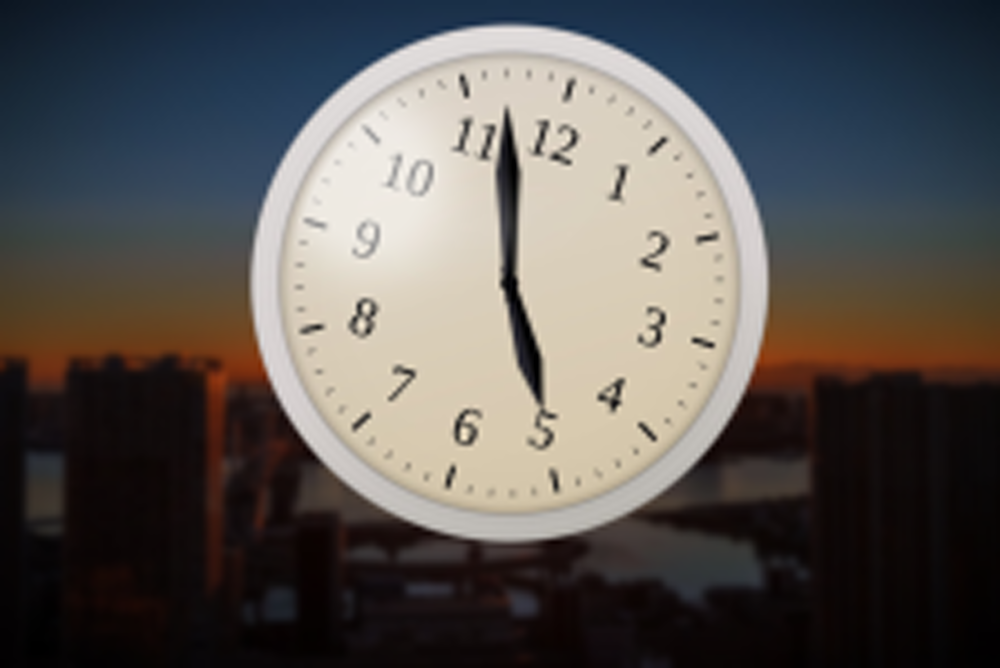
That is 4:57
